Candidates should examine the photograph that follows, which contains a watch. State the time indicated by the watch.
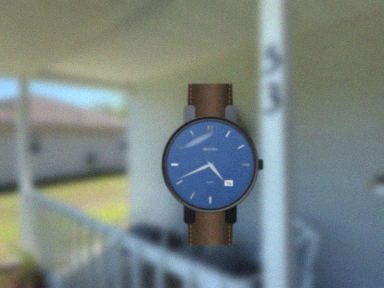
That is 4:41
